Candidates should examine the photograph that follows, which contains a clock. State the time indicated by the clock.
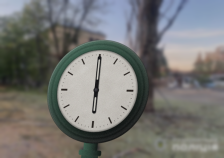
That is 6:00
